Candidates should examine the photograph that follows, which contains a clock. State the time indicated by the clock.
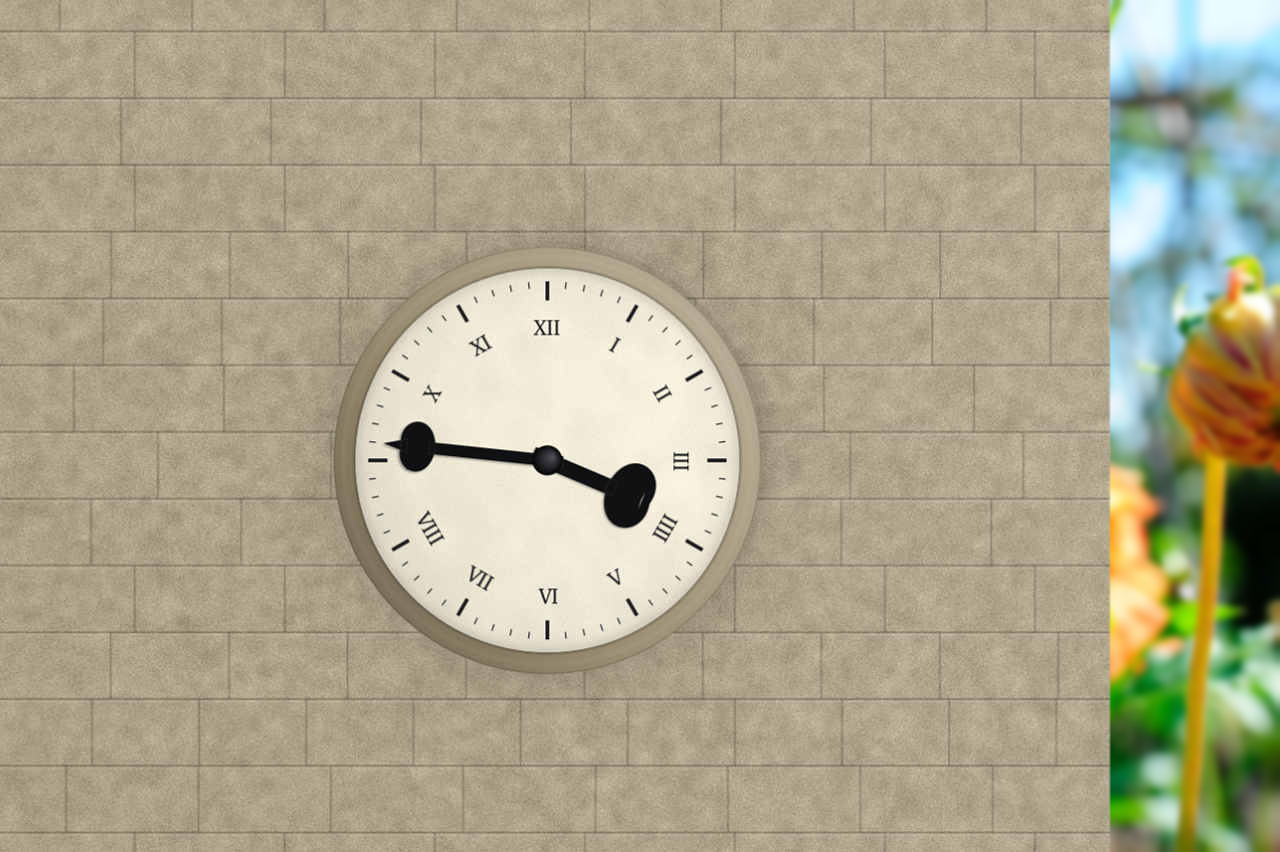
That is 3:46
